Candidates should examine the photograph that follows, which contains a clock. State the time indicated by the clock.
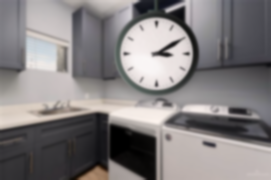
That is 3:10
